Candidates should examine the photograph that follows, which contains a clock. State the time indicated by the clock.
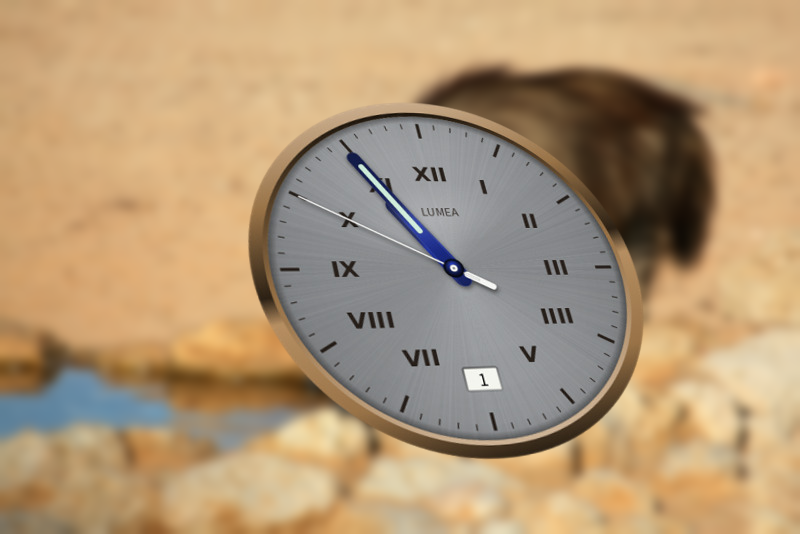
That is 10:54:50
